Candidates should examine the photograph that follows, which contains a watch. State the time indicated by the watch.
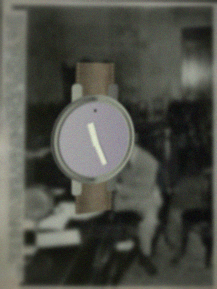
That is 11:26
